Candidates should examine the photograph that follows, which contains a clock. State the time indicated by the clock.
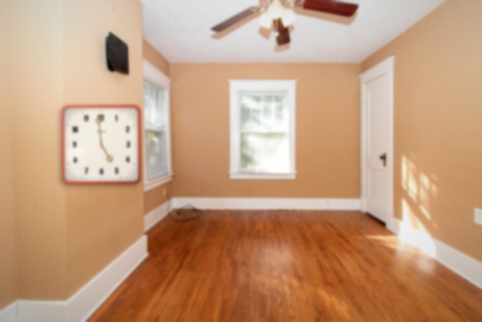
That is 4:59
